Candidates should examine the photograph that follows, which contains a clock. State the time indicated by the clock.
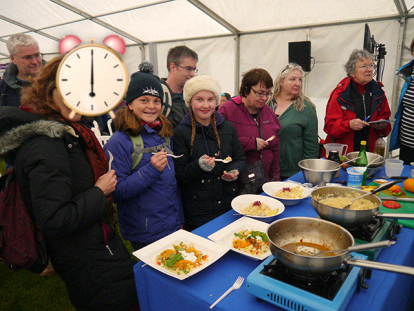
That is 6:00
